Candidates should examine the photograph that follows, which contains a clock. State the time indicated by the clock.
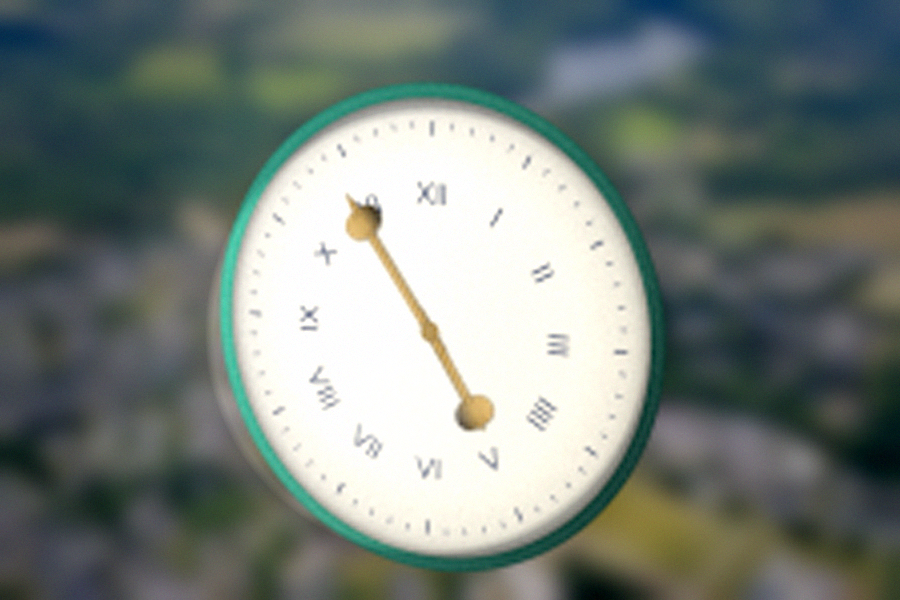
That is 4:54
